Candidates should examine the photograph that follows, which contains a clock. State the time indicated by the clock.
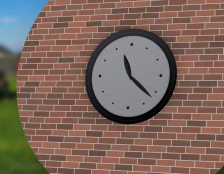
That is 11:22
